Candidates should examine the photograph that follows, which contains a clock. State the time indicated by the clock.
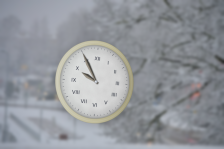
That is 9:55
